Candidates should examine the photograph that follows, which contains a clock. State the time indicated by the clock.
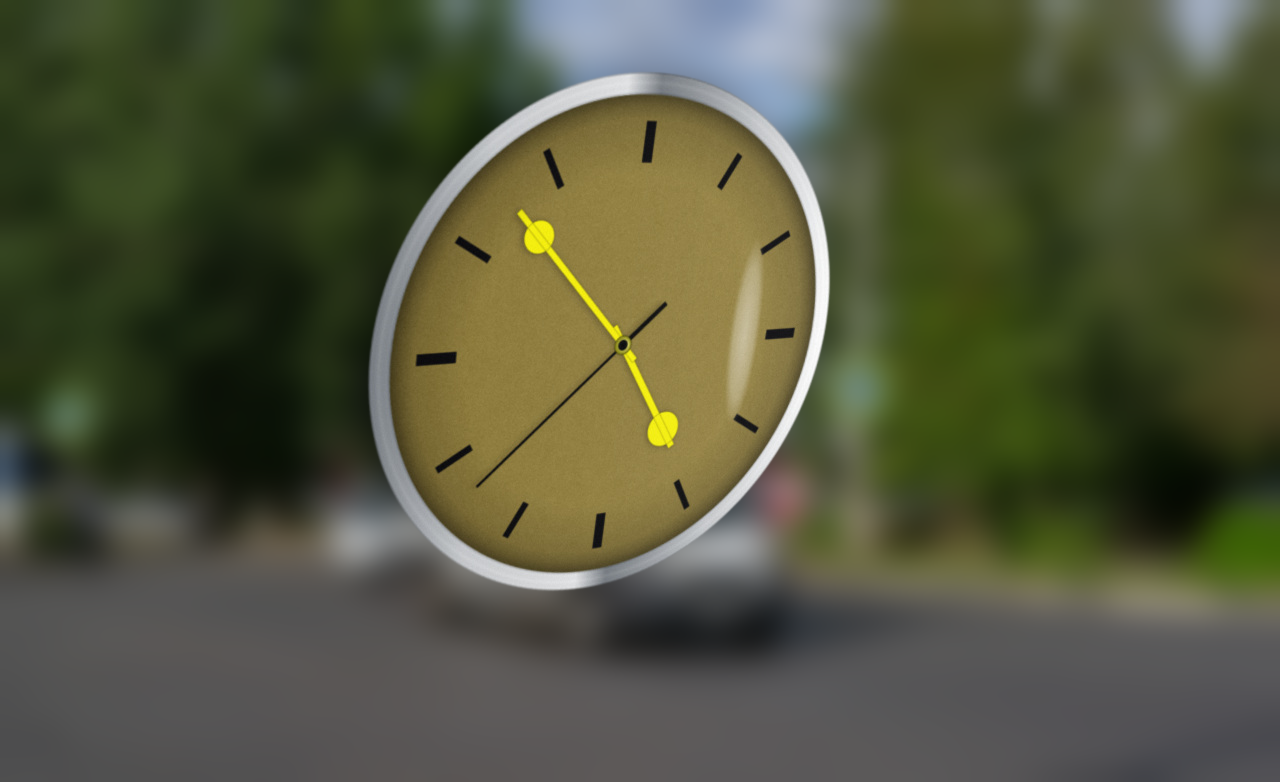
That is 4:52:38
